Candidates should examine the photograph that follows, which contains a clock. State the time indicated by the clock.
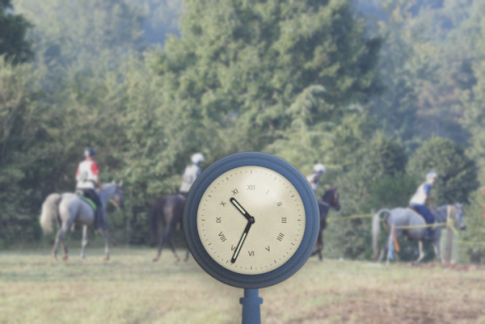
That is 10:34
